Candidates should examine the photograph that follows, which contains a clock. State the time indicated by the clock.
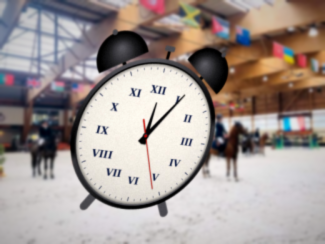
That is 12:05:26
